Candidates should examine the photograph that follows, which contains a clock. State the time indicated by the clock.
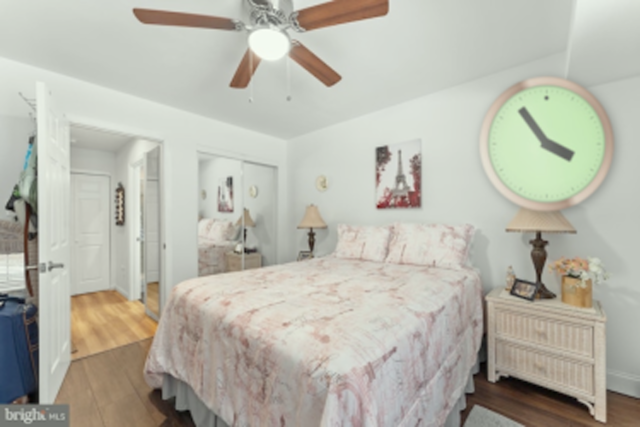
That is 3:54
